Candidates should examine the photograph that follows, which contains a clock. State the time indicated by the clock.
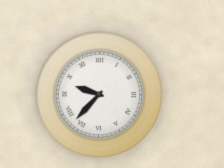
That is 9:37
